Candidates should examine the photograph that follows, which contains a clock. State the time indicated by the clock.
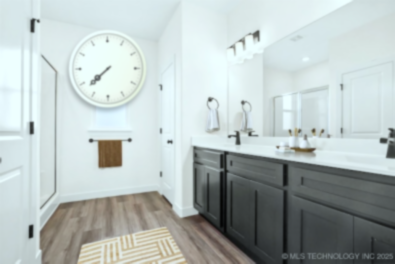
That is 7:38
